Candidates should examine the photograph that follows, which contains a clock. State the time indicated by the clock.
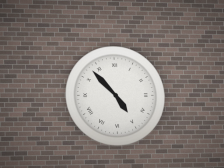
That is 4:53
